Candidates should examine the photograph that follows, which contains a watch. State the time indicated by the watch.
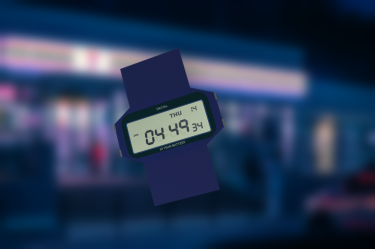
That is 4:49:34
